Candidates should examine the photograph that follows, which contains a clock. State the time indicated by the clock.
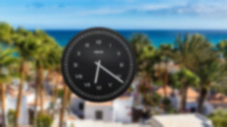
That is 6:21
